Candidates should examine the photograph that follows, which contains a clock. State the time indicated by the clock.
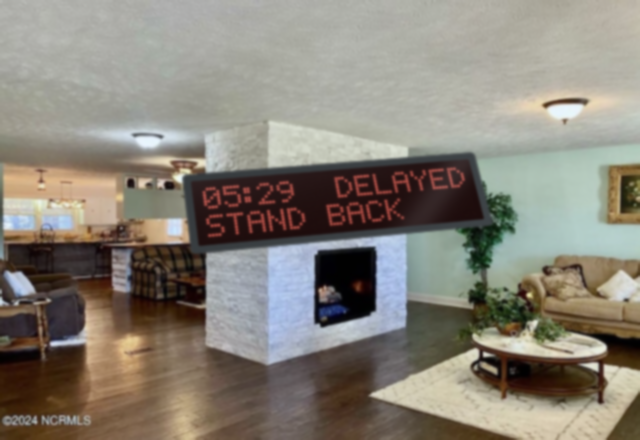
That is 5:29
